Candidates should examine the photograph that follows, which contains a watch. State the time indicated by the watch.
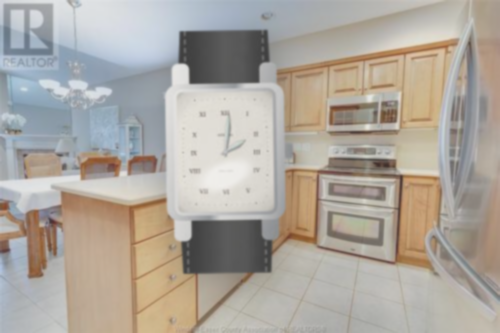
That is 2:01
